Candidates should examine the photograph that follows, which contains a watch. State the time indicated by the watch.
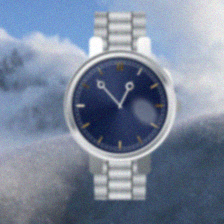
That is 12:53
